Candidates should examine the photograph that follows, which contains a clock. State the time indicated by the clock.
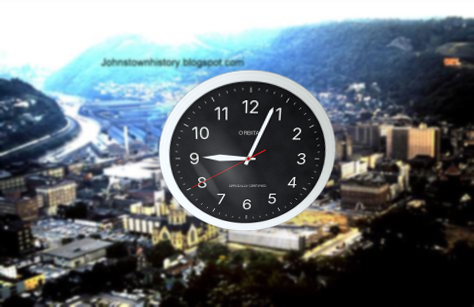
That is 9:03:40
